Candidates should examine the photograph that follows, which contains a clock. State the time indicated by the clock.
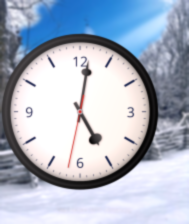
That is 5:01:32
